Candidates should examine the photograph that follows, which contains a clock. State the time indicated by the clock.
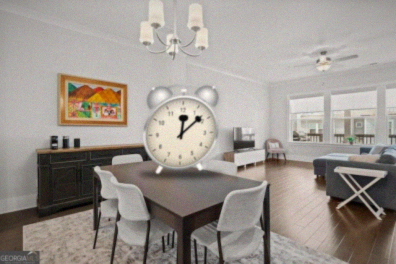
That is 12:08
